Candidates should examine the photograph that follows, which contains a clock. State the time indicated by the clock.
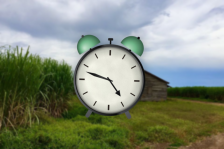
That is 4:48
